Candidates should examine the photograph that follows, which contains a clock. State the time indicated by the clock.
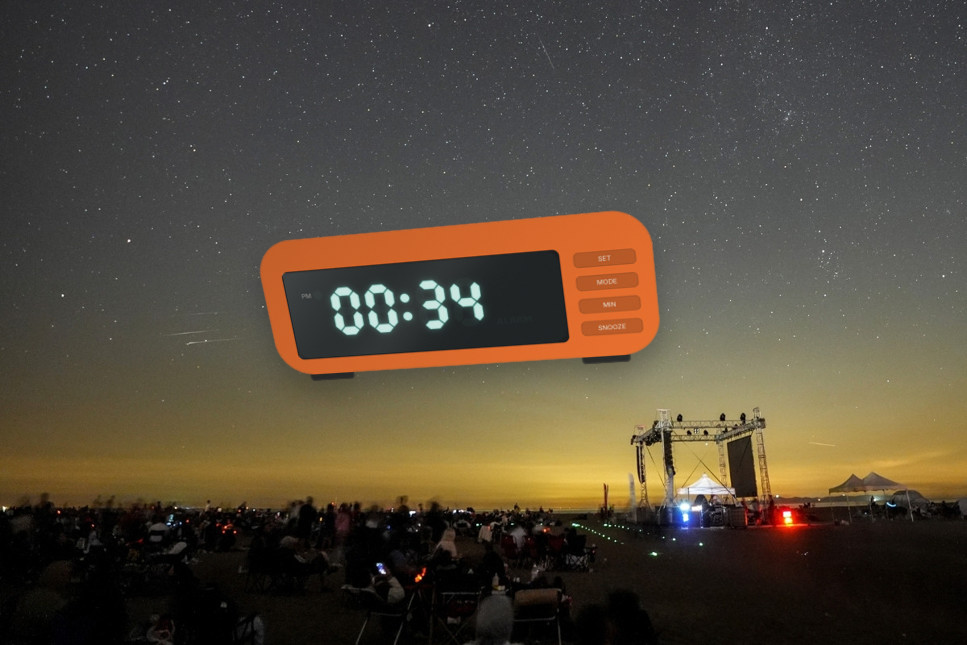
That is 0:34
